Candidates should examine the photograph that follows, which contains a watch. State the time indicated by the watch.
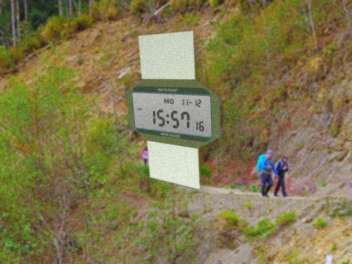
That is 15:57:16
